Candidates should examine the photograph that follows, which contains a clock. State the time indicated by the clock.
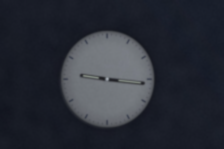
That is 9:16
